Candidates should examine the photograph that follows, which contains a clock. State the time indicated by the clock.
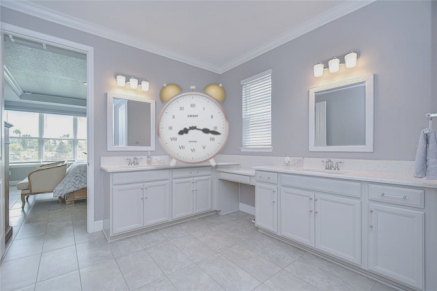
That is 8:17
